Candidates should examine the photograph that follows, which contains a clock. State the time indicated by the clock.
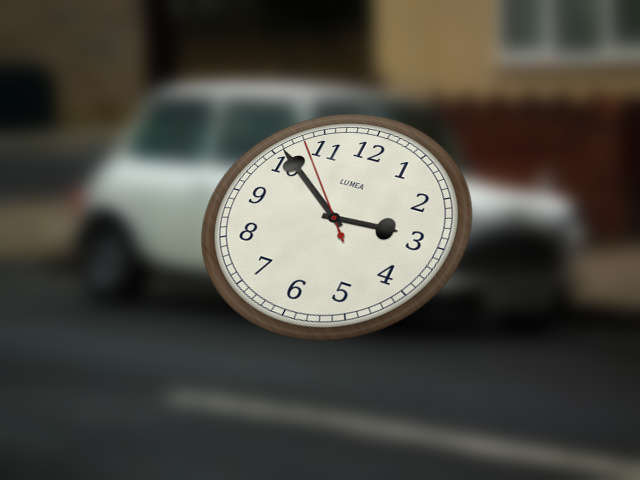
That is 2:50:53
